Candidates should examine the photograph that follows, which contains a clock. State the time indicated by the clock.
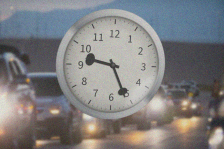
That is 9:26
